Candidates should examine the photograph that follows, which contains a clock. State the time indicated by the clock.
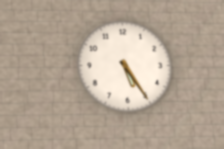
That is 5:25
